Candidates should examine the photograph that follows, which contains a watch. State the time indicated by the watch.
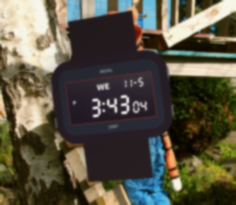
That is 3:43:04
